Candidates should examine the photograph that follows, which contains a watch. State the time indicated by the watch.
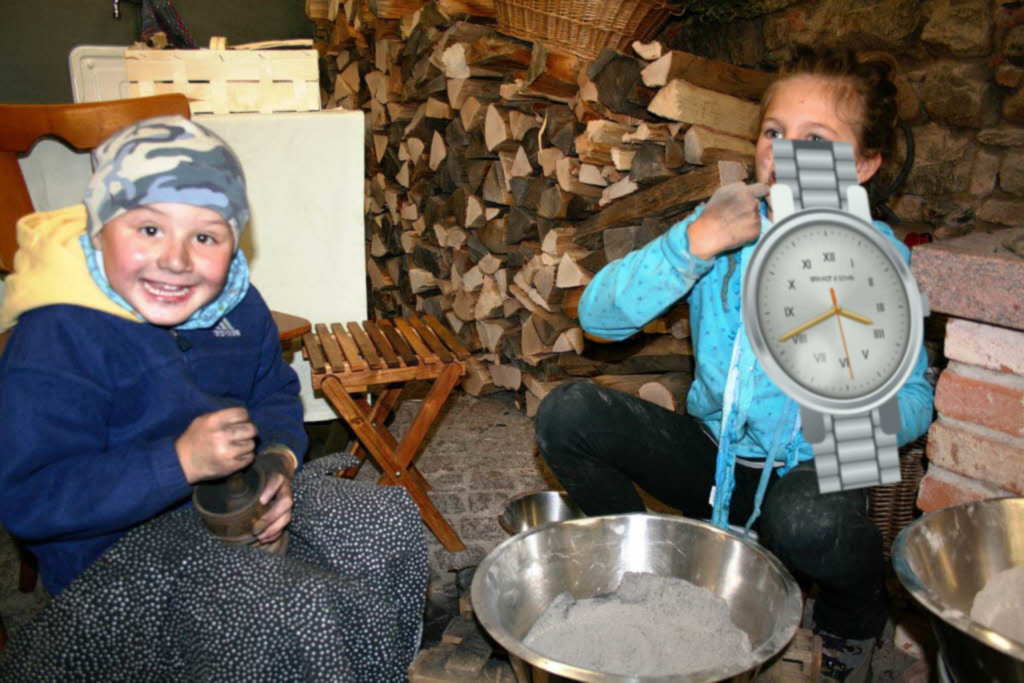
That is 3:41:29
